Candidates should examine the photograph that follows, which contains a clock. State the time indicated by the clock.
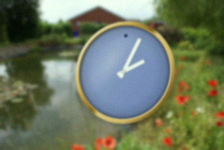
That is 2:04
